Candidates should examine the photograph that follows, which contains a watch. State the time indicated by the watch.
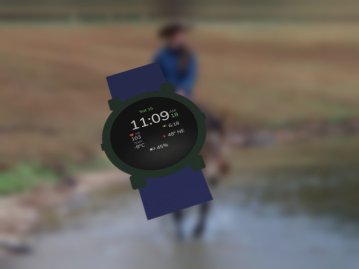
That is 11:09
